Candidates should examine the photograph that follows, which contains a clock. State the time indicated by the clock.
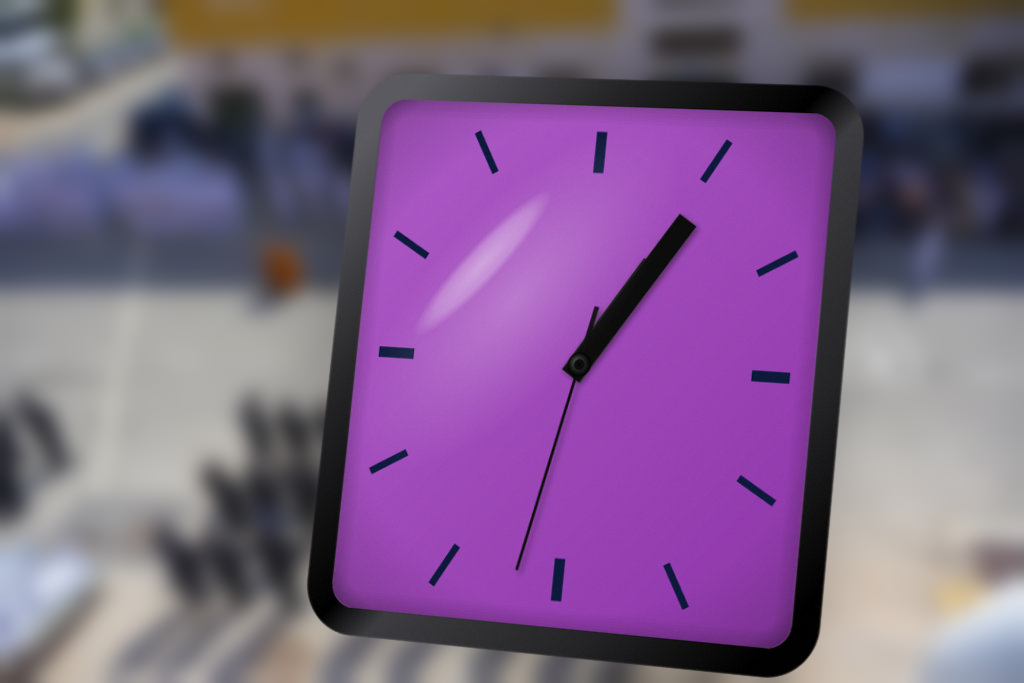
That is 1:05:32
